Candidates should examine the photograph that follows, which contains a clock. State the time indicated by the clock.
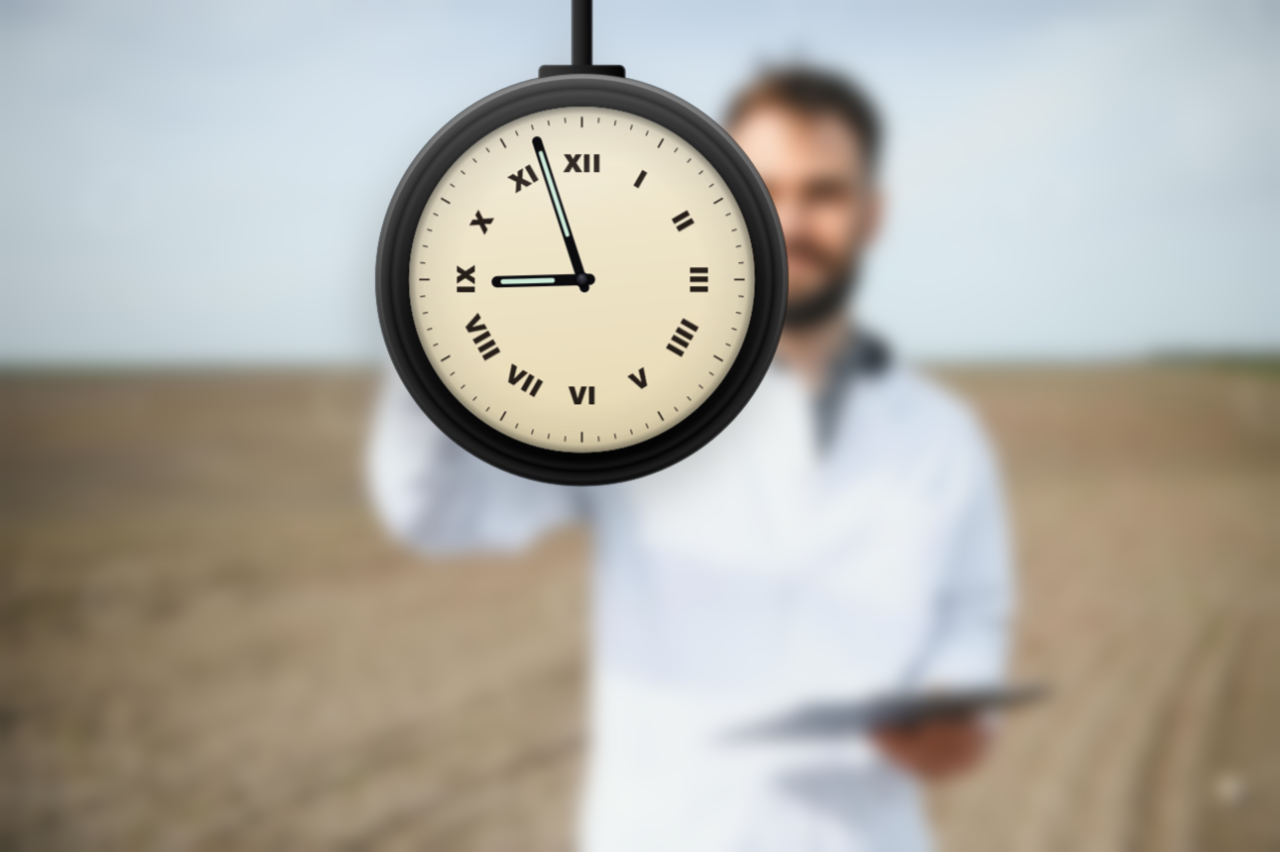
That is 8:57
